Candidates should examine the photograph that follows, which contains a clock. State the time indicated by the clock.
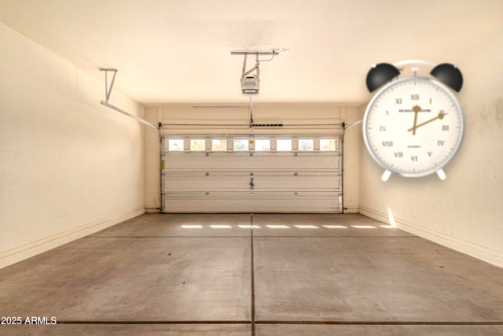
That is 12:11
